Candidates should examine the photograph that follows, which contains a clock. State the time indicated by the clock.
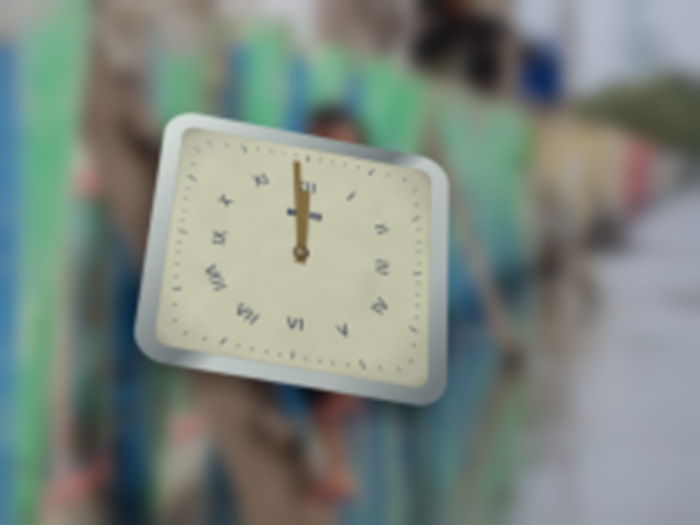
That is 11:59
